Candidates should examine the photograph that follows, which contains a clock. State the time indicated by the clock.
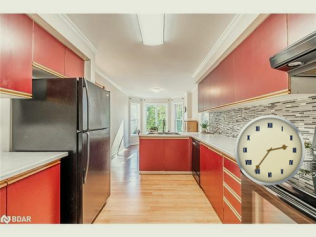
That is 2:36
